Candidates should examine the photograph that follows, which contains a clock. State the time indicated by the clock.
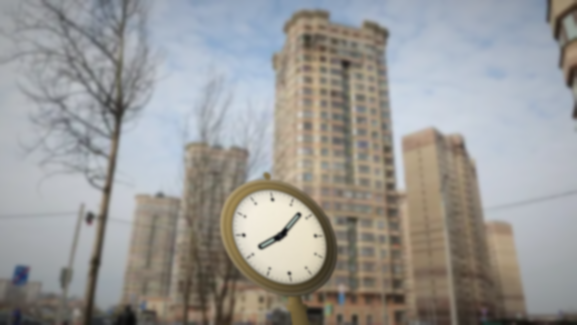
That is 8:08
